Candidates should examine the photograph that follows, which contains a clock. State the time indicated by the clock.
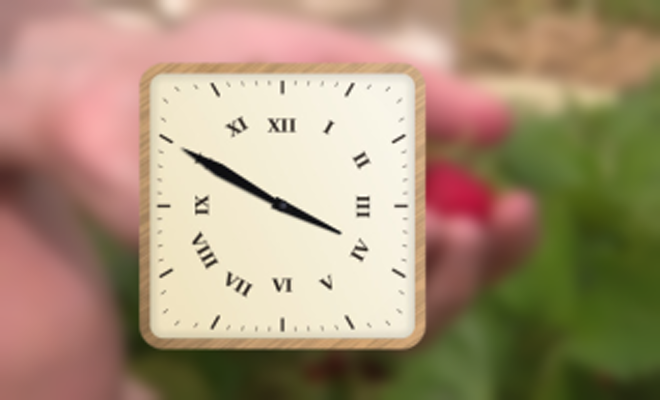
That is 3:50
